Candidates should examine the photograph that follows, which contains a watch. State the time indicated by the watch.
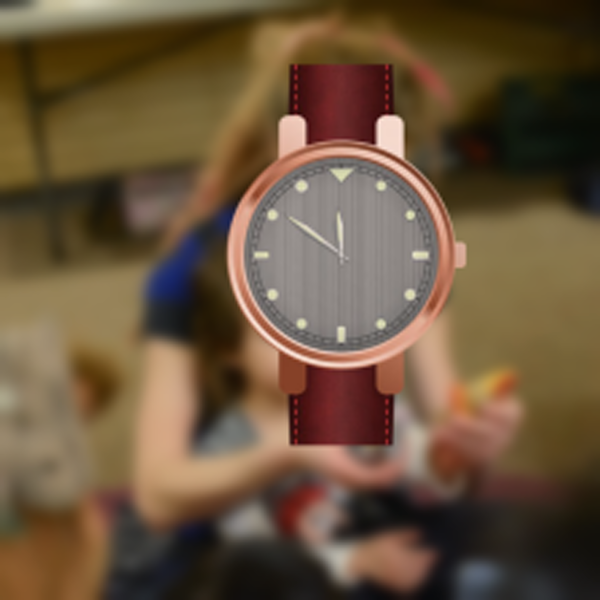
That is 11:51
